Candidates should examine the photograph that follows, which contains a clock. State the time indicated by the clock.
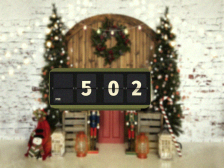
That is 5:02
